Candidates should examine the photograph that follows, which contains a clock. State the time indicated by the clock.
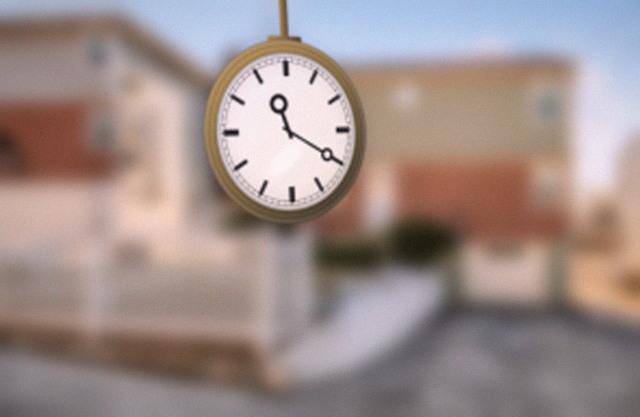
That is 11:20
